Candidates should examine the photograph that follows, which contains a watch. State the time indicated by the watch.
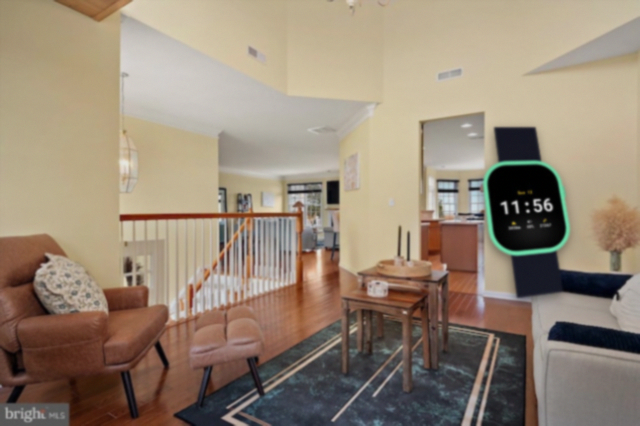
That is 11:56
